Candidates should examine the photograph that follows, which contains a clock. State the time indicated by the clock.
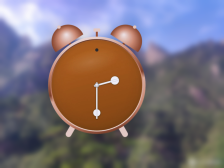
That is 2:30
